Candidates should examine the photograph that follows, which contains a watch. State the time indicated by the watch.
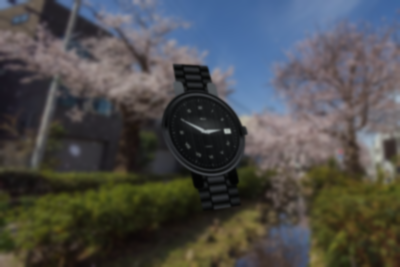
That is 2:50
